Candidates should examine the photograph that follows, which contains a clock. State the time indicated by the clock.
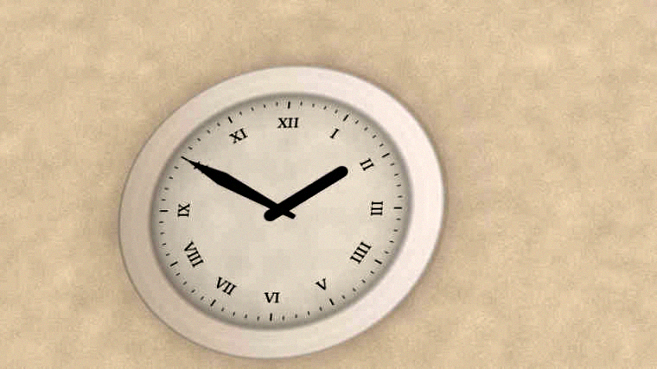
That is 1:50
